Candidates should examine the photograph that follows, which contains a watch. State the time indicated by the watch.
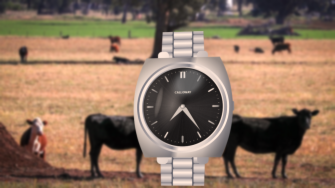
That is 7:24
